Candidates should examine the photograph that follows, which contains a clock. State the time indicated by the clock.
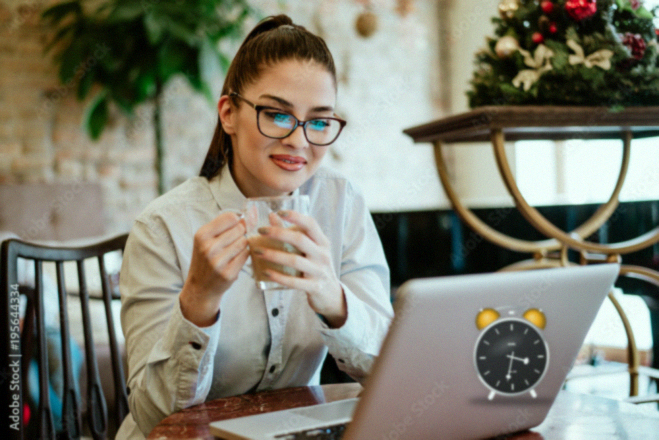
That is 3:32
